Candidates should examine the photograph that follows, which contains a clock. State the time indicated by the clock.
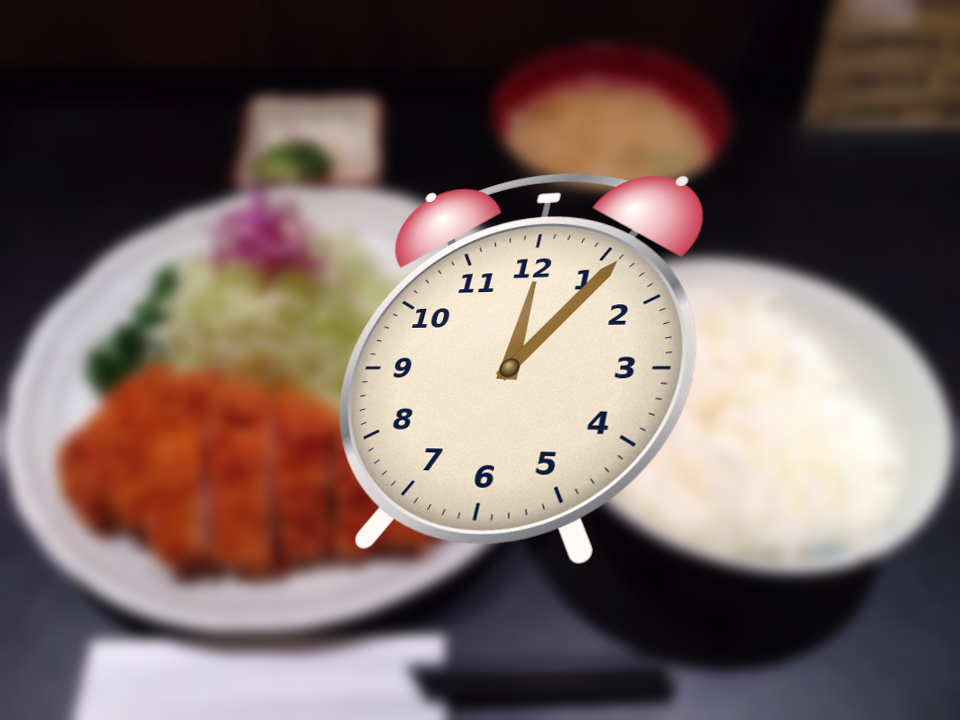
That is 12:06
